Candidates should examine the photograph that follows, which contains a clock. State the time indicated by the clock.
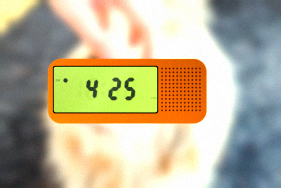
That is 4:25
